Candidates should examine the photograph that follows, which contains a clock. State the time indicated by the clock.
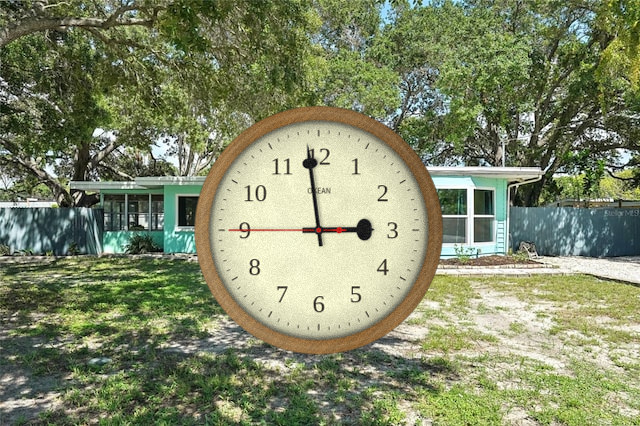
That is 2:58:45
